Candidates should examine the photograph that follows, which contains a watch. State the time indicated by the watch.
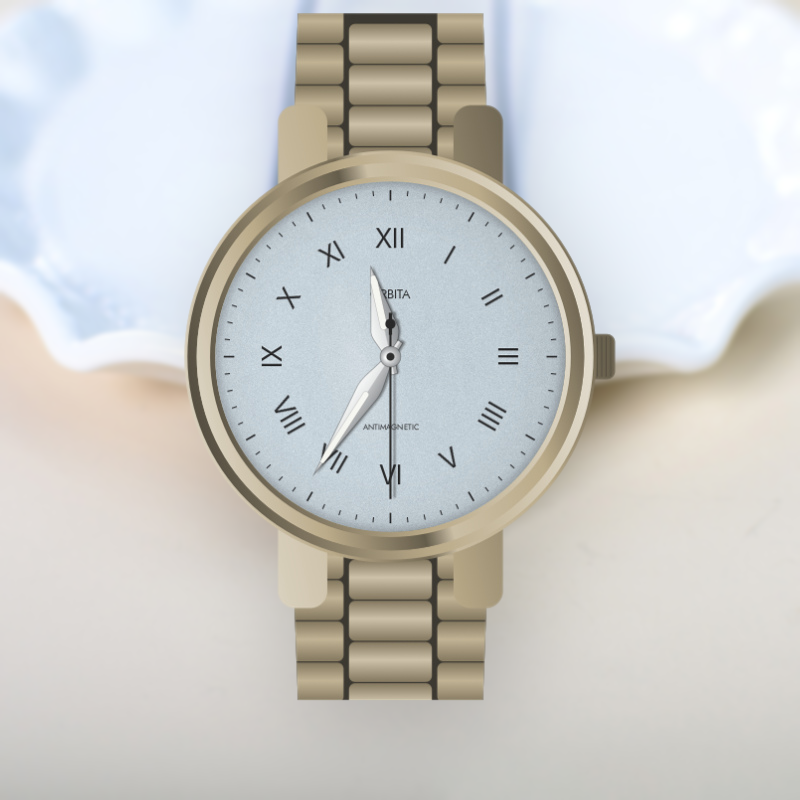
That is 11:35:30
